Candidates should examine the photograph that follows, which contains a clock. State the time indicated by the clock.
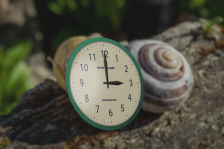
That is 3:00
